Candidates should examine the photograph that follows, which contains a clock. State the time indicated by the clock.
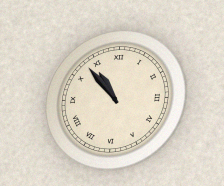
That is 10:53
